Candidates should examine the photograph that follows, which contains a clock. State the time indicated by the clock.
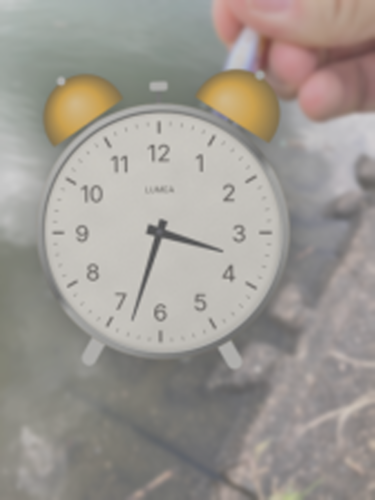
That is 3:33
